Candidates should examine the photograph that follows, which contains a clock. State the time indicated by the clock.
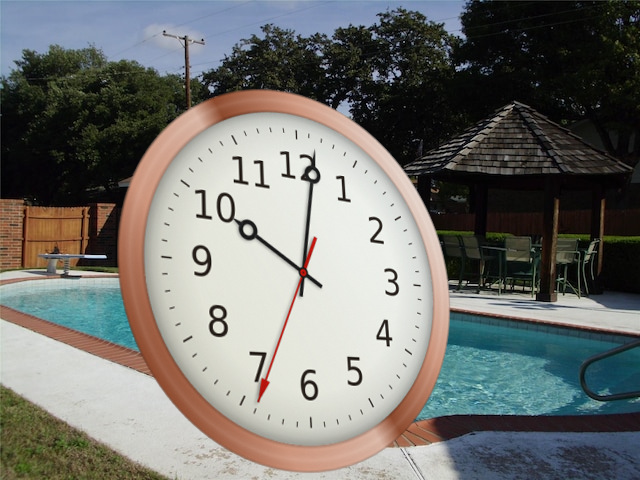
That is 10:01:34
